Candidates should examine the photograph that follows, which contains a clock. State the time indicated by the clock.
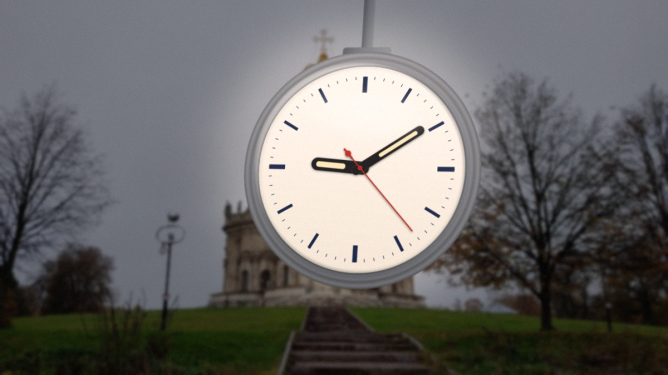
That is 9:09:23
